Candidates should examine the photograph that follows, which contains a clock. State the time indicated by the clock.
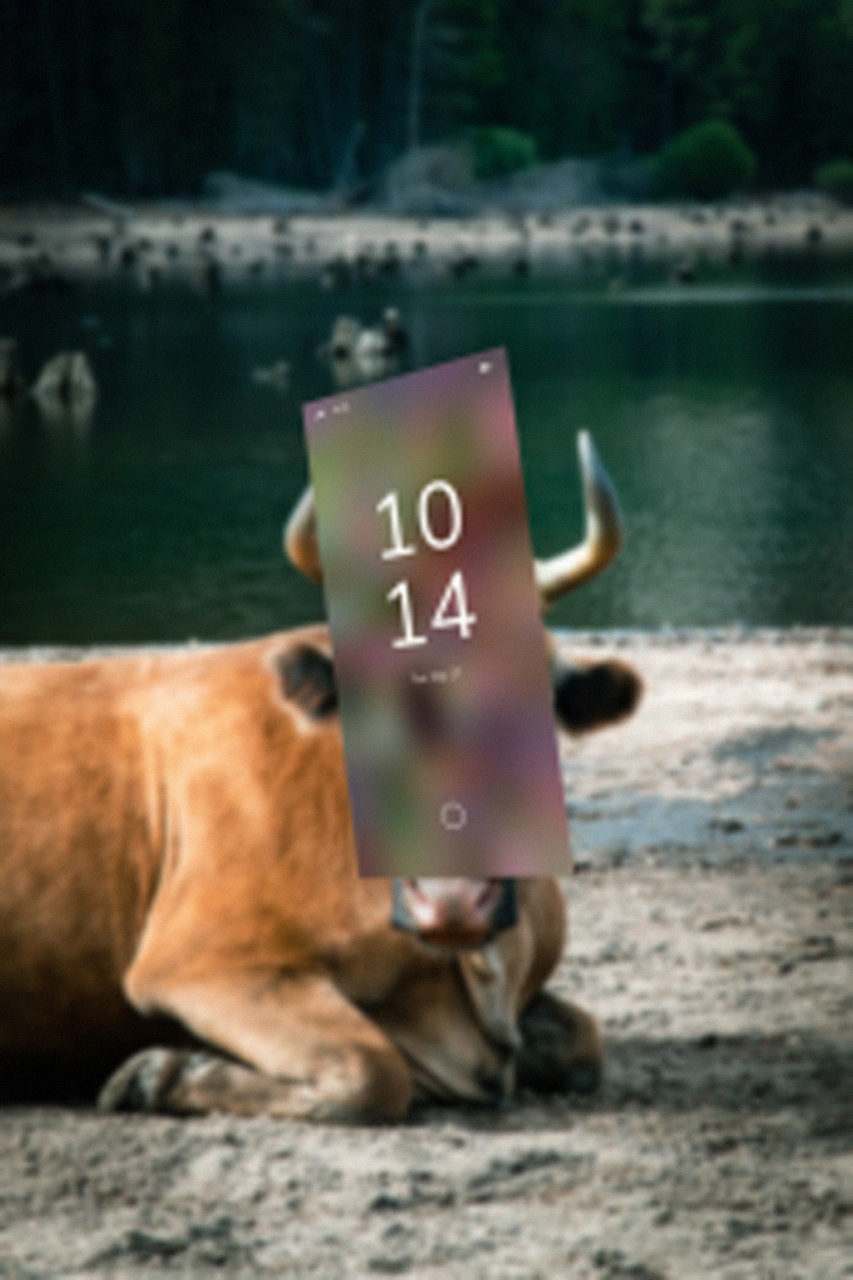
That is 10:14
